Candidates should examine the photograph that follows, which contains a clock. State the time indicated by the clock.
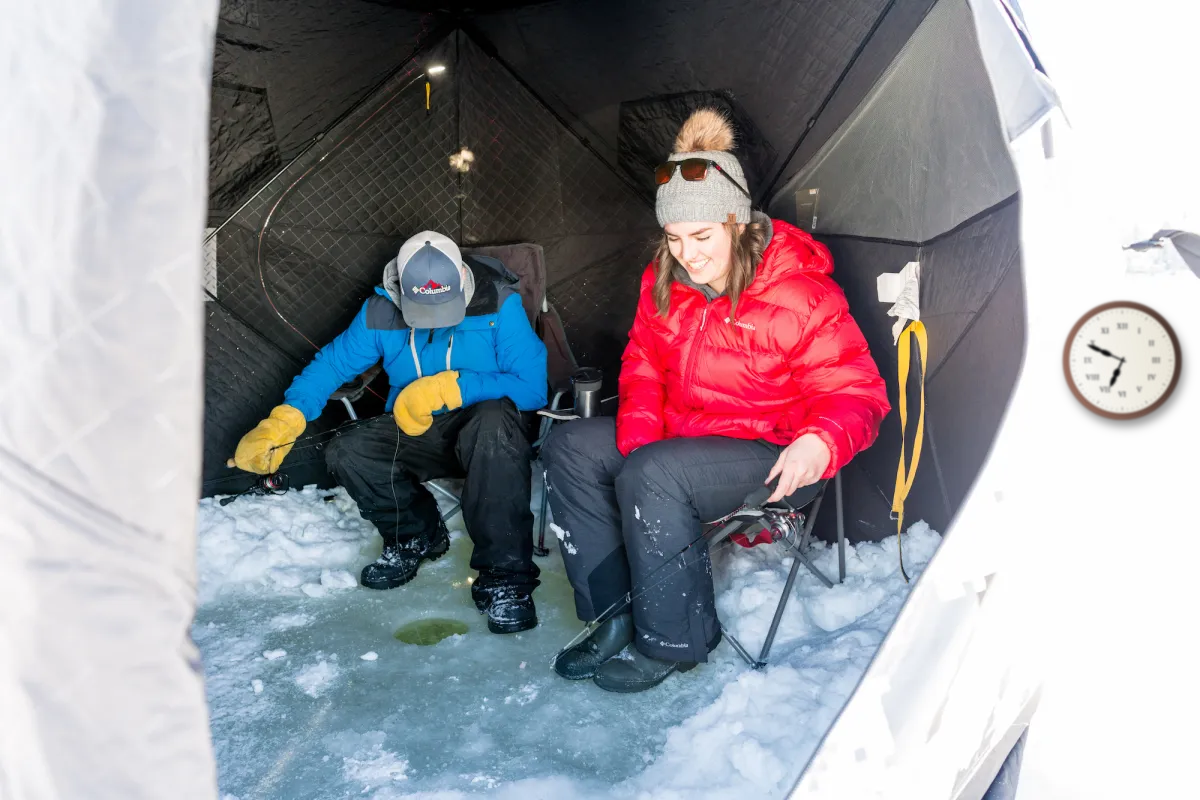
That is 6:49
